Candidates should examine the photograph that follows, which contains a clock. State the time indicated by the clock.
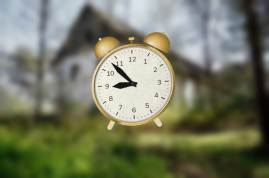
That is 8:53
